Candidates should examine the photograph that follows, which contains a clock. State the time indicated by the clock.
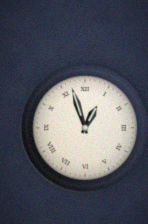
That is 12:57
